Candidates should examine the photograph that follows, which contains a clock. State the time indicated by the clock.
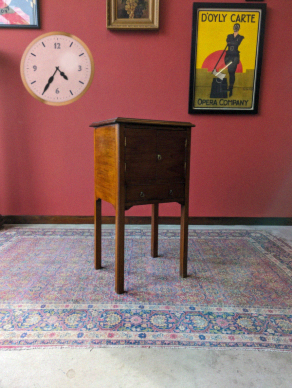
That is 4:35
